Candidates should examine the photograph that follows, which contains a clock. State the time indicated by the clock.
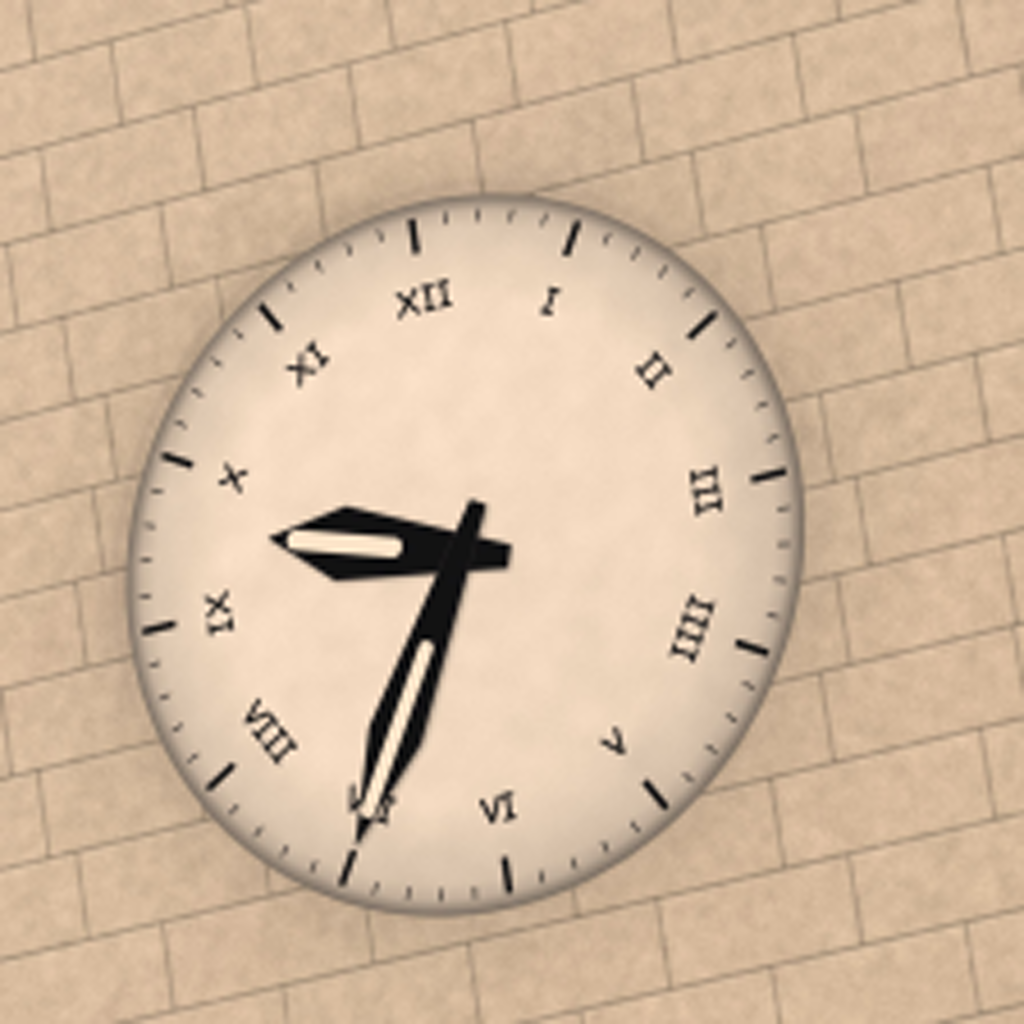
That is 9:35
